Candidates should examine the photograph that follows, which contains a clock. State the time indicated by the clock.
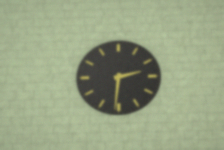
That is 2:31
